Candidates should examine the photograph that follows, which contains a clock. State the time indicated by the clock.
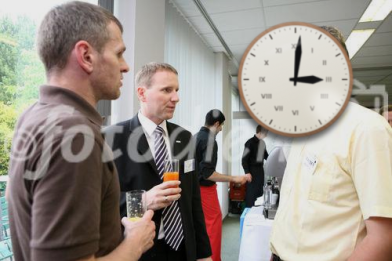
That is 3:01
